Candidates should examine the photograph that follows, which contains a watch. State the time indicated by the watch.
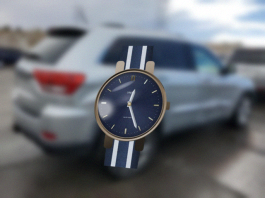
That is 12:26
